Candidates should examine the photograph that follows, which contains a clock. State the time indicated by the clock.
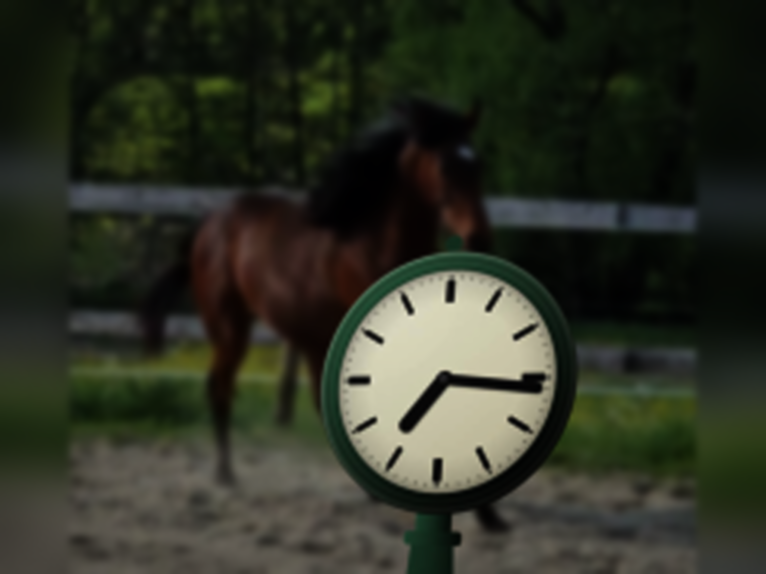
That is 7:16
